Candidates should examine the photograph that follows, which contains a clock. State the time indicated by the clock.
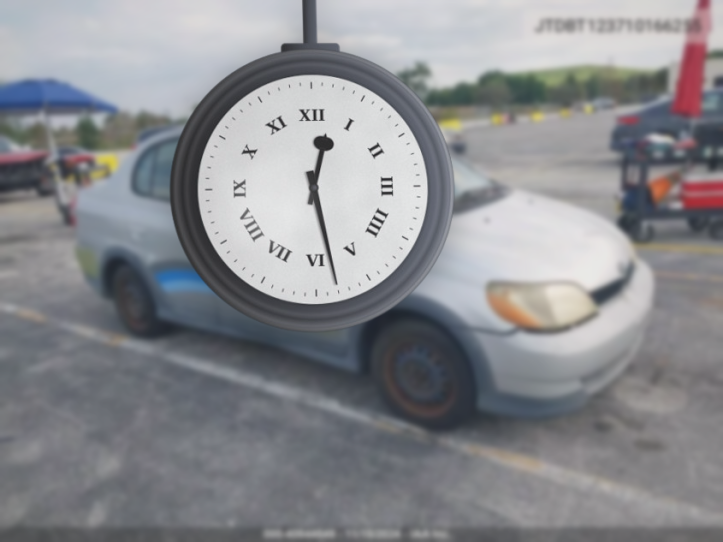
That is 12:28
